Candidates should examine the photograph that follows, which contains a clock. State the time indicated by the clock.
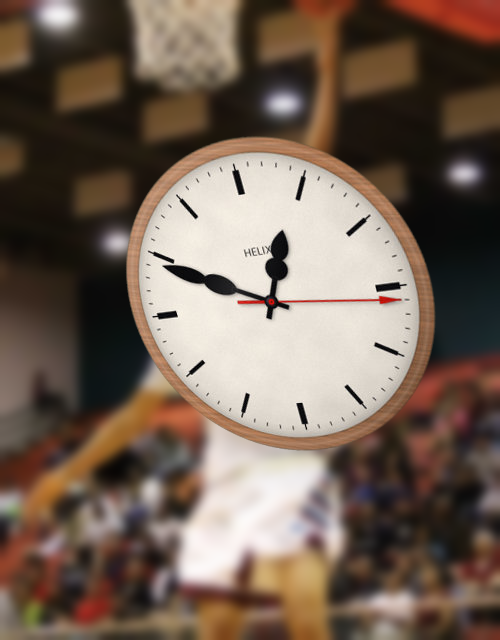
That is 12:49:16
